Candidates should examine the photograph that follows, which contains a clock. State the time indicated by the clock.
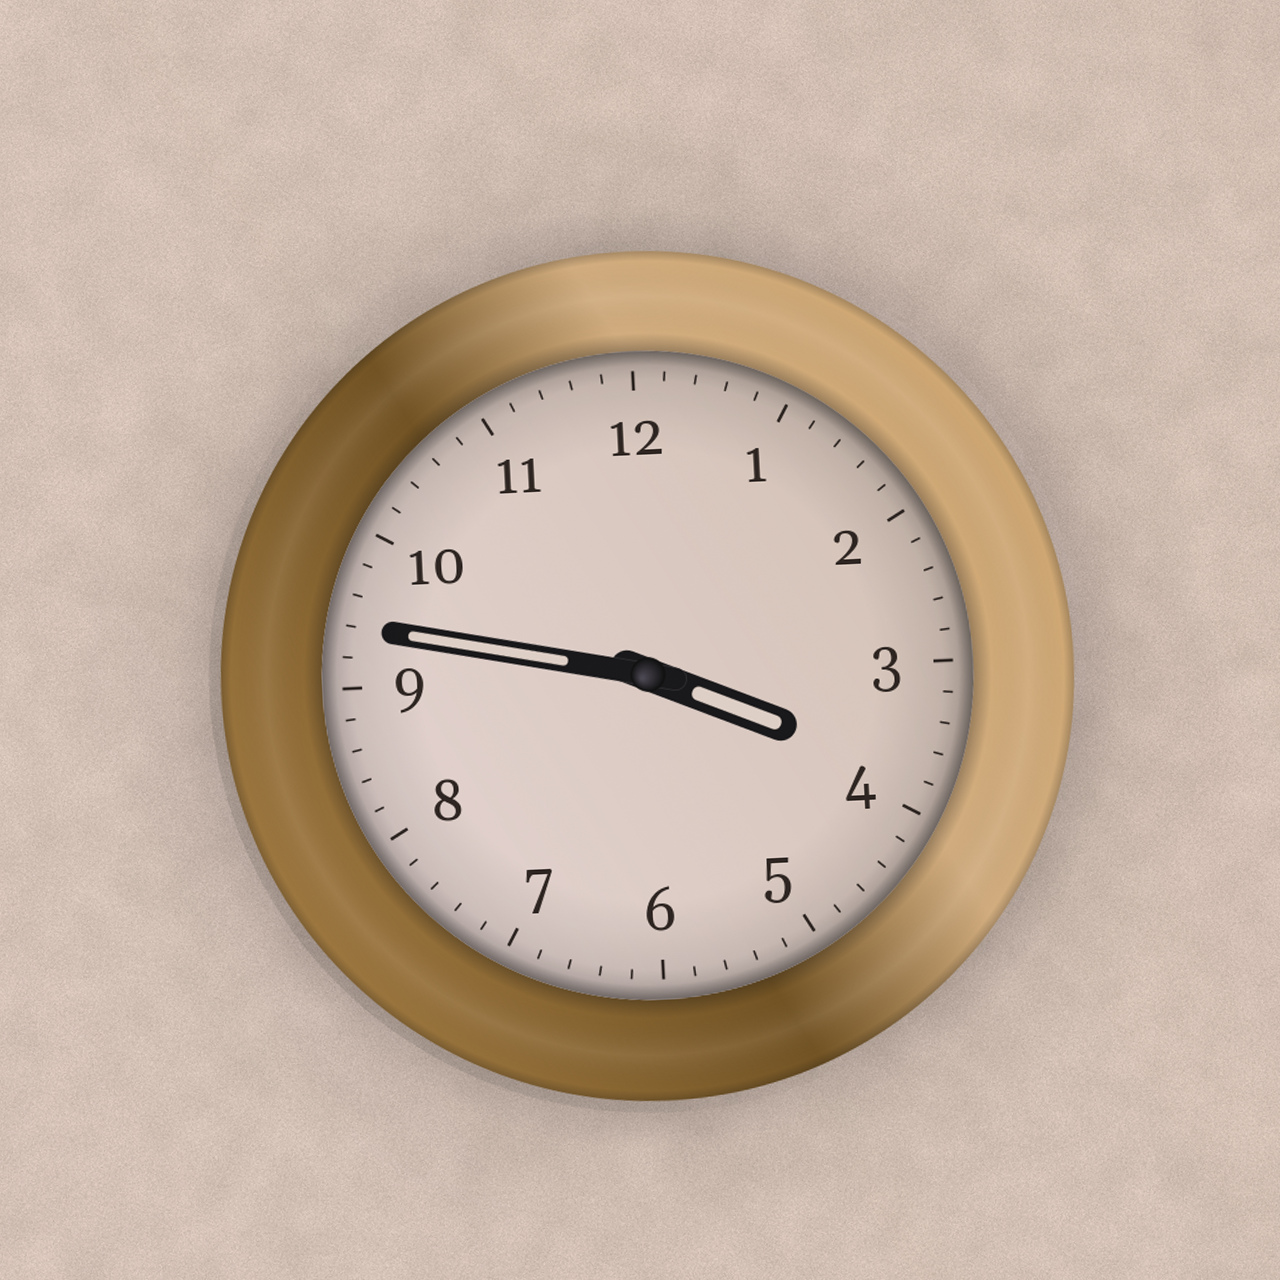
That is 3:47
